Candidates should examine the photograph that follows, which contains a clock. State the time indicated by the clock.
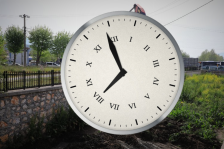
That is 7:59
